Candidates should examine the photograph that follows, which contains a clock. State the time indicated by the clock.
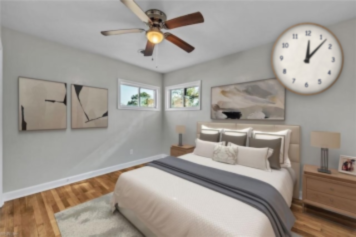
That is 12:07
